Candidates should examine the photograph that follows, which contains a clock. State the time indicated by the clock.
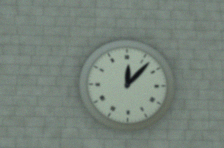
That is 12:07
